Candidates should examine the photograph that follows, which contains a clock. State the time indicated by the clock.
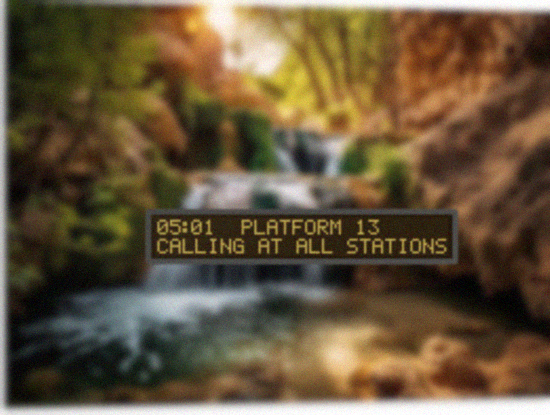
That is 5:01
